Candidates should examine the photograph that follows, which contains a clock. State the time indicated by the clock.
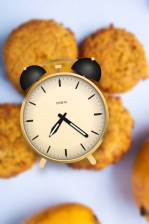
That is 7:22
